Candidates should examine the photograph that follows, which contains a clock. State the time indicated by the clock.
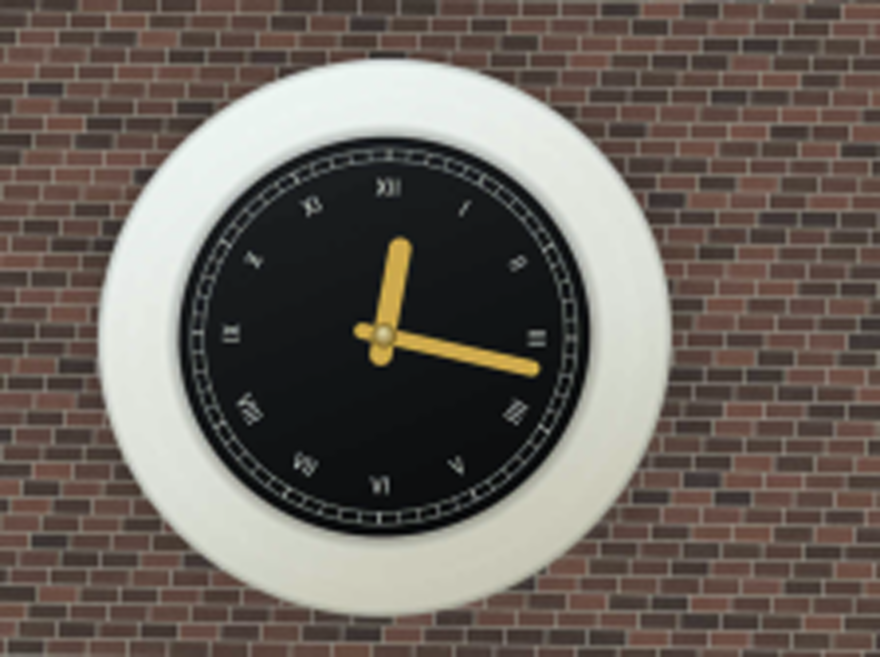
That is 12:17
